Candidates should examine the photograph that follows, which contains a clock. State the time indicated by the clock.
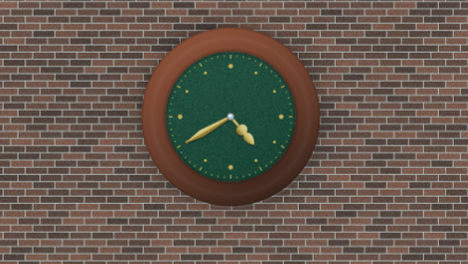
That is 4:40
